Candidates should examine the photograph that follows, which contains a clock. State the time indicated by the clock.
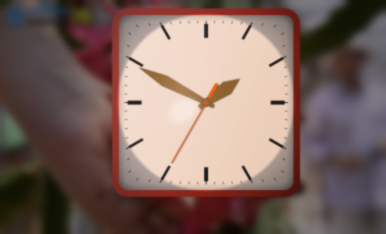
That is 1:49:35
